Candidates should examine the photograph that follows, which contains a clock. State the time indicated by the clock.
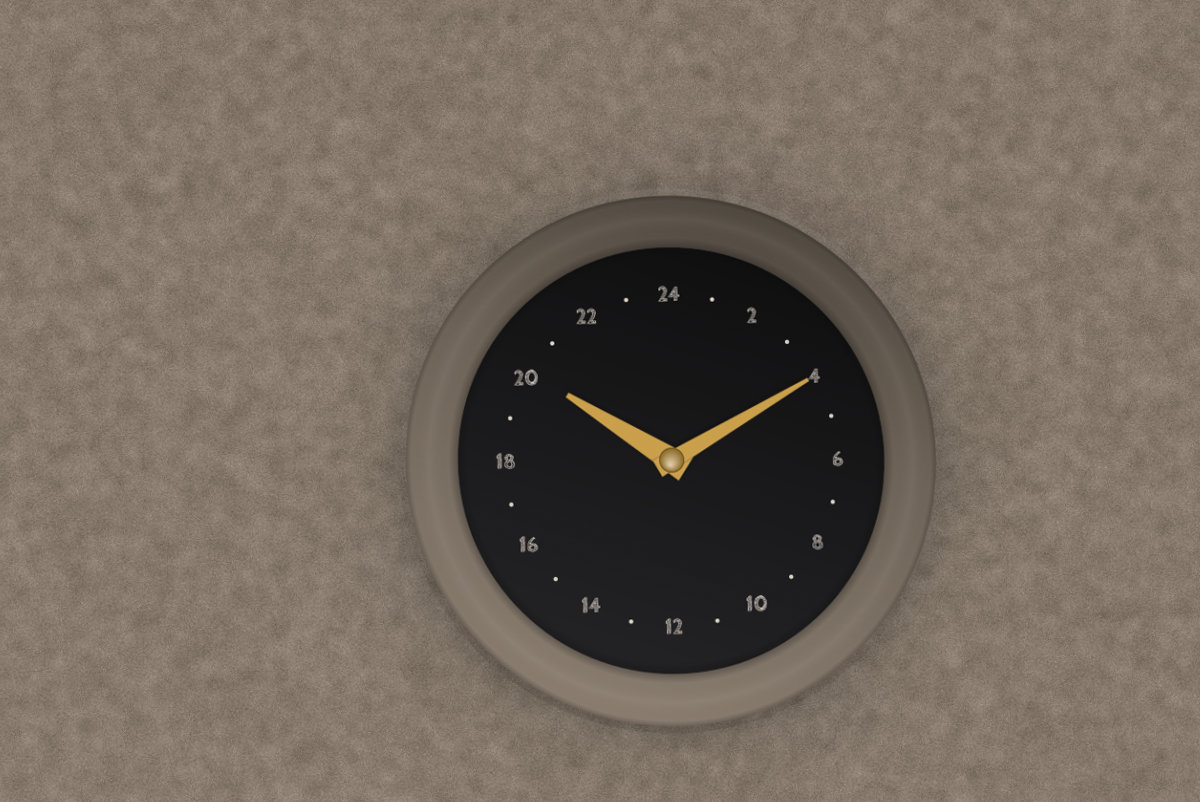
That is 20:10
